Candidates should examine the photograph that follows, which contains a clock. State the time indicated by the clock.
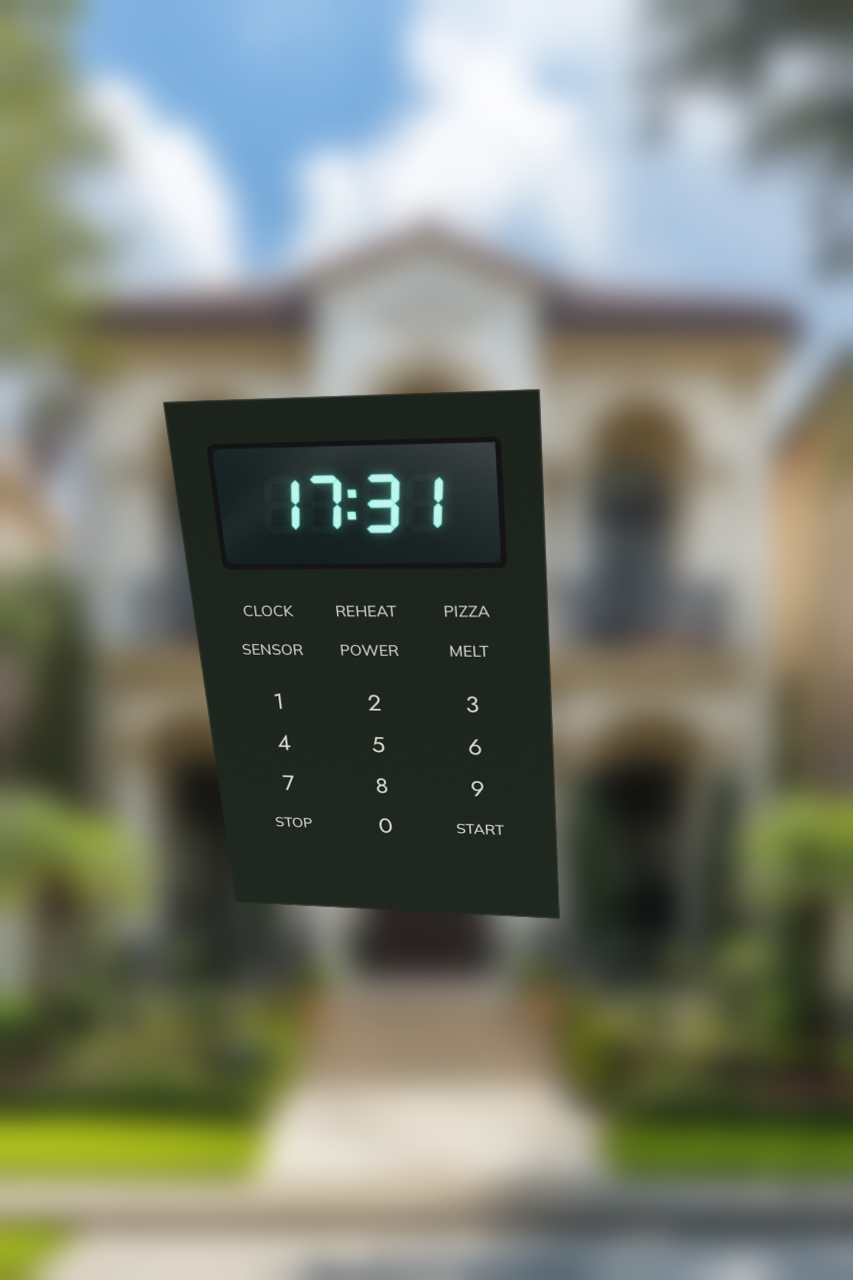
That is 17:31
